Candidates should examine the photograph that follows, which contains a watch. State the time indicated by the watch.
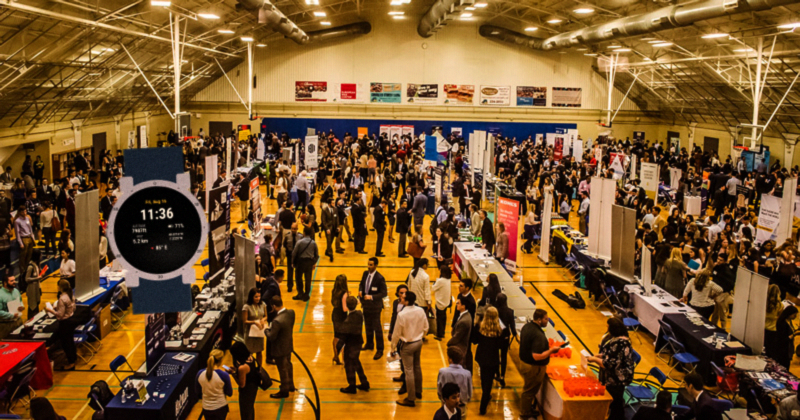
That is 11:36
